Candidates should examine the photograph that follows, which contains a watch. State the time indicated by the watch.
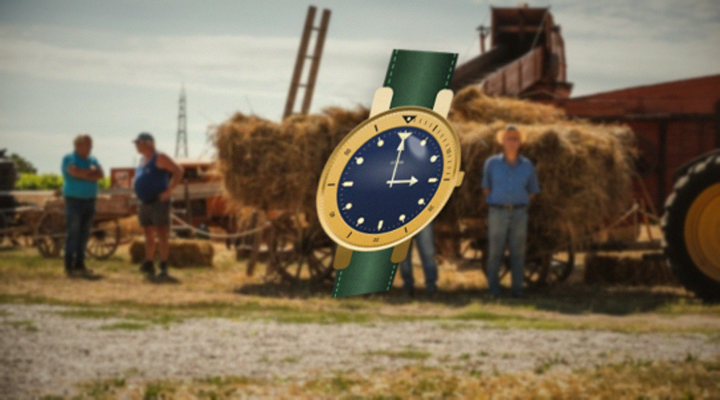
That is 3:00
